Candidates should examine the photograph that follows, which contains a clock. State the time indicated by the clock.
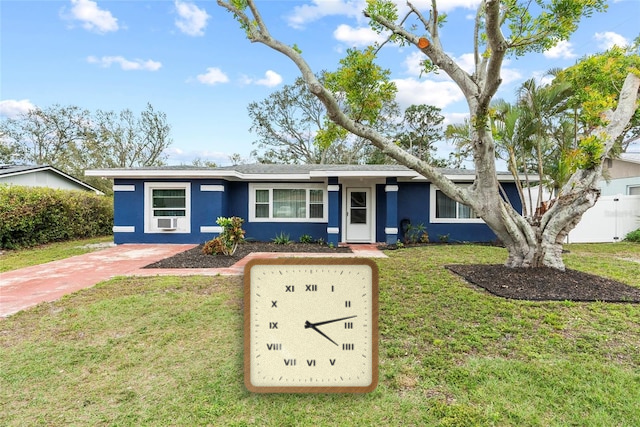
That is 4:13
